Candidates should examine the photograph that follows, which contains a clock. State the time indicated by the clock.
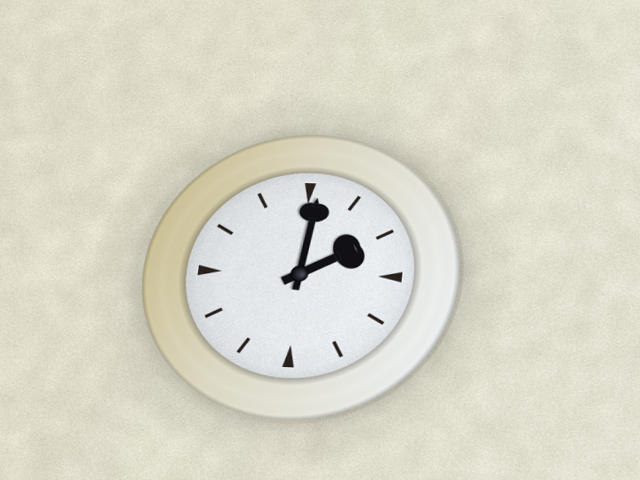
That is 2:01
